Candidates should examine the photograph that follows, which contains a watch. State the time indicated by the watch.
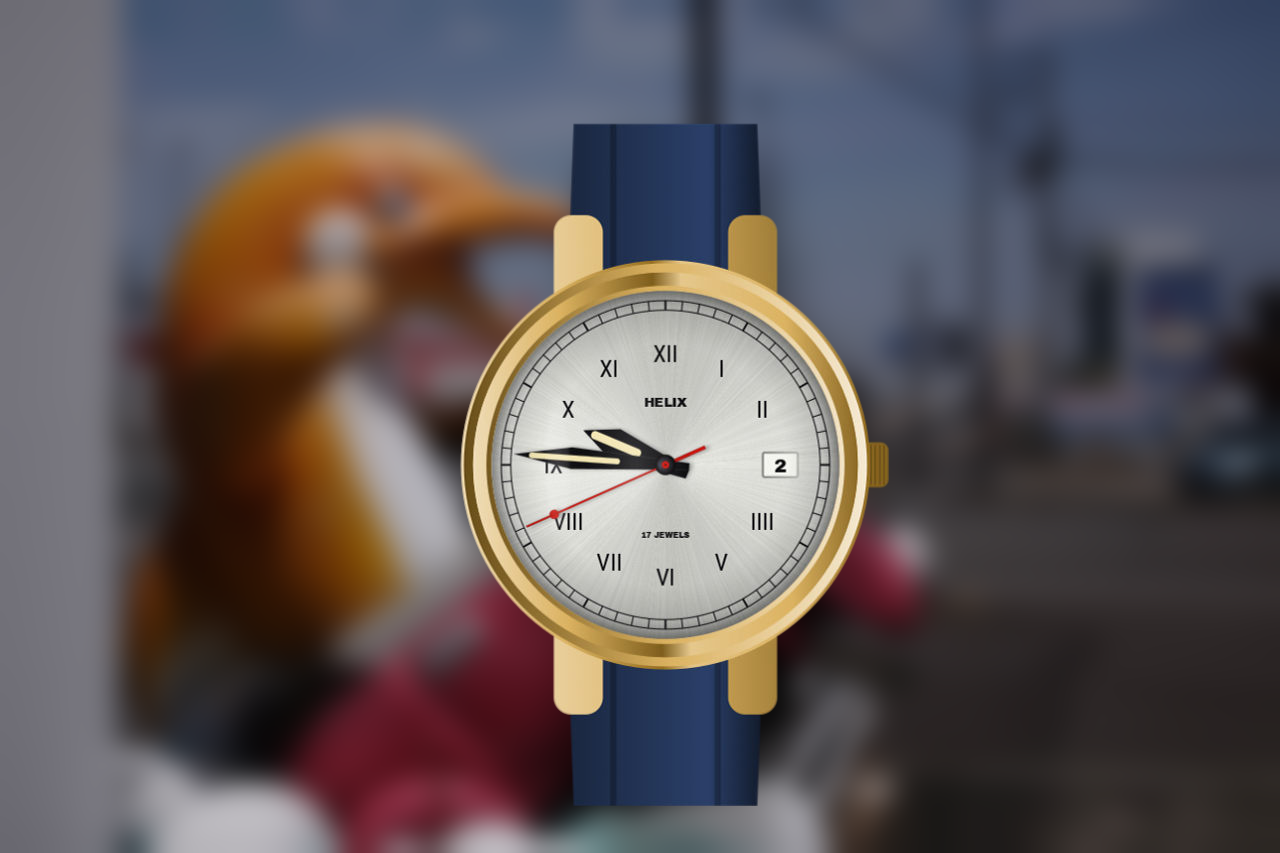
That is 9:45:41
